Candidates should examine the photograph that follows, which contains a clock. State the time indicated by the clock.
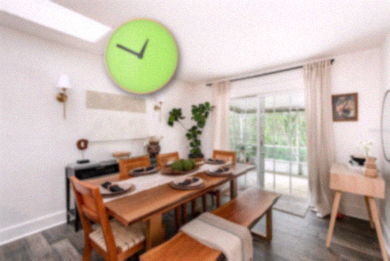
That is 12:49
